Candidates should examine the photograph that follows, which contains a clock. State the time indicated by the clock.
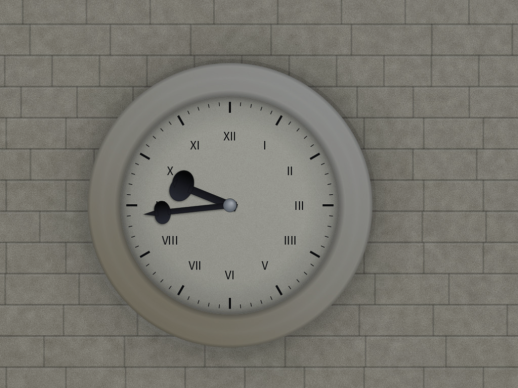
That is 9:44
